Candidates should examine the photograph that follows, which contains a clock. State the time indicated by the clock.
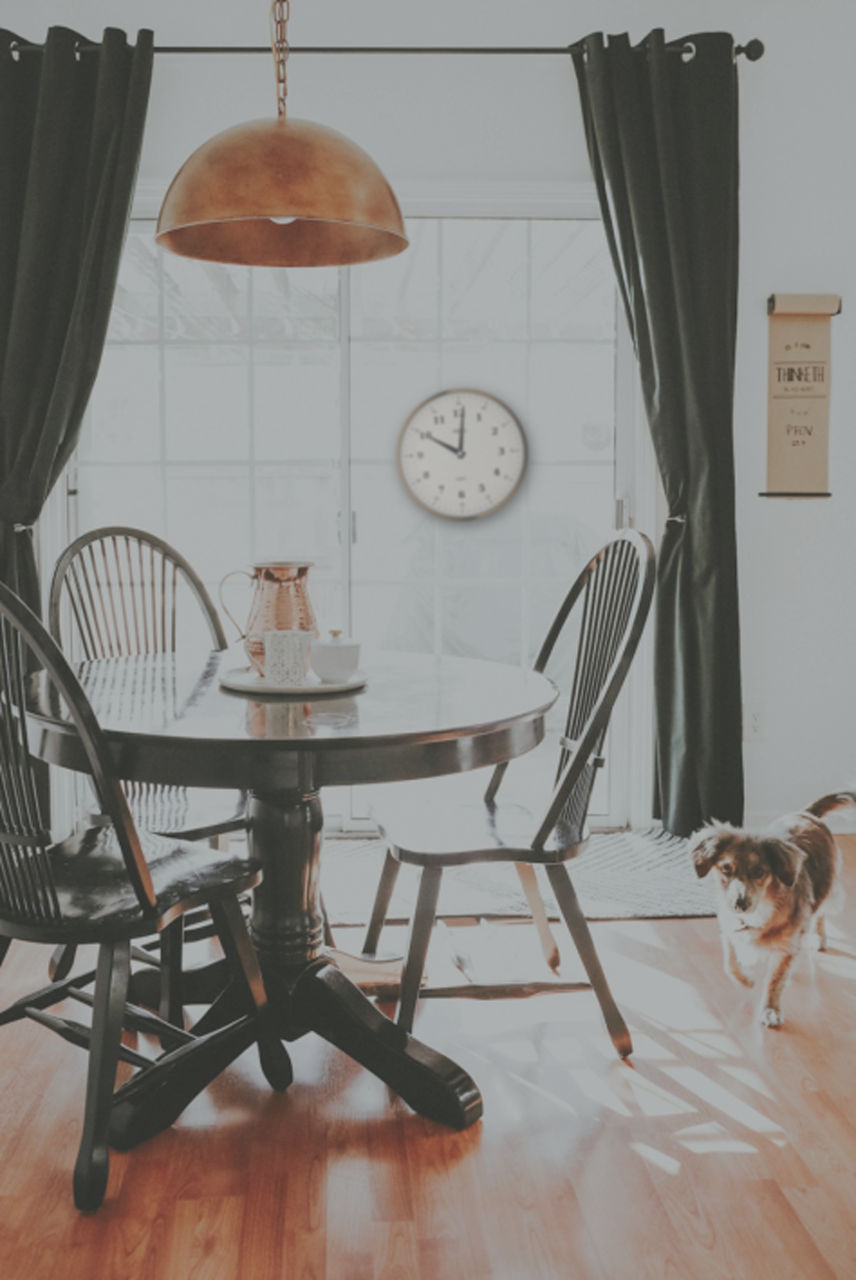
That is 10:01
